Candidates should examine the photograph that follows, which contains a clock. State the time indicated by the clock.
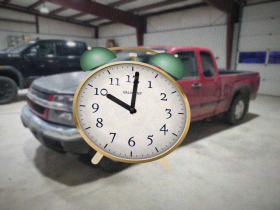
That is 10:01
